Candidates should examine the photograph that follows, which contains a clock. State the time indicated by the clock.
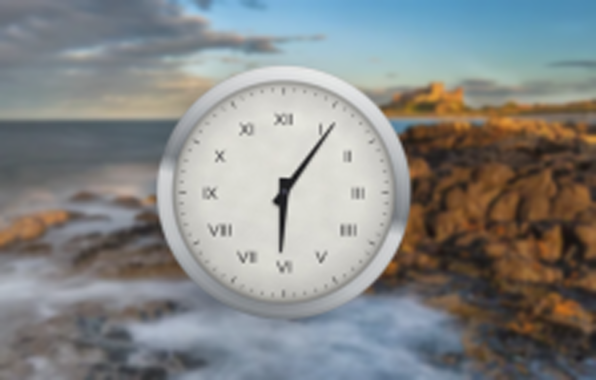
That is 6:06
